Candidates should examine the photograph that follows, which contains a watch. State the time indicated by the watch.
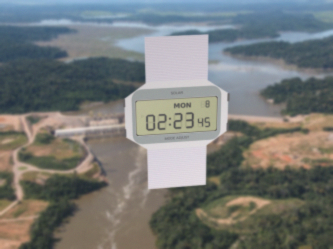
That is 2:23:45
